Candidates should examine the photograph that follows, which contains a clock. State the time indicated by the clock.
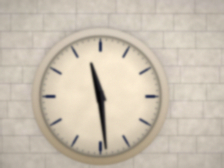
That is 11:29
